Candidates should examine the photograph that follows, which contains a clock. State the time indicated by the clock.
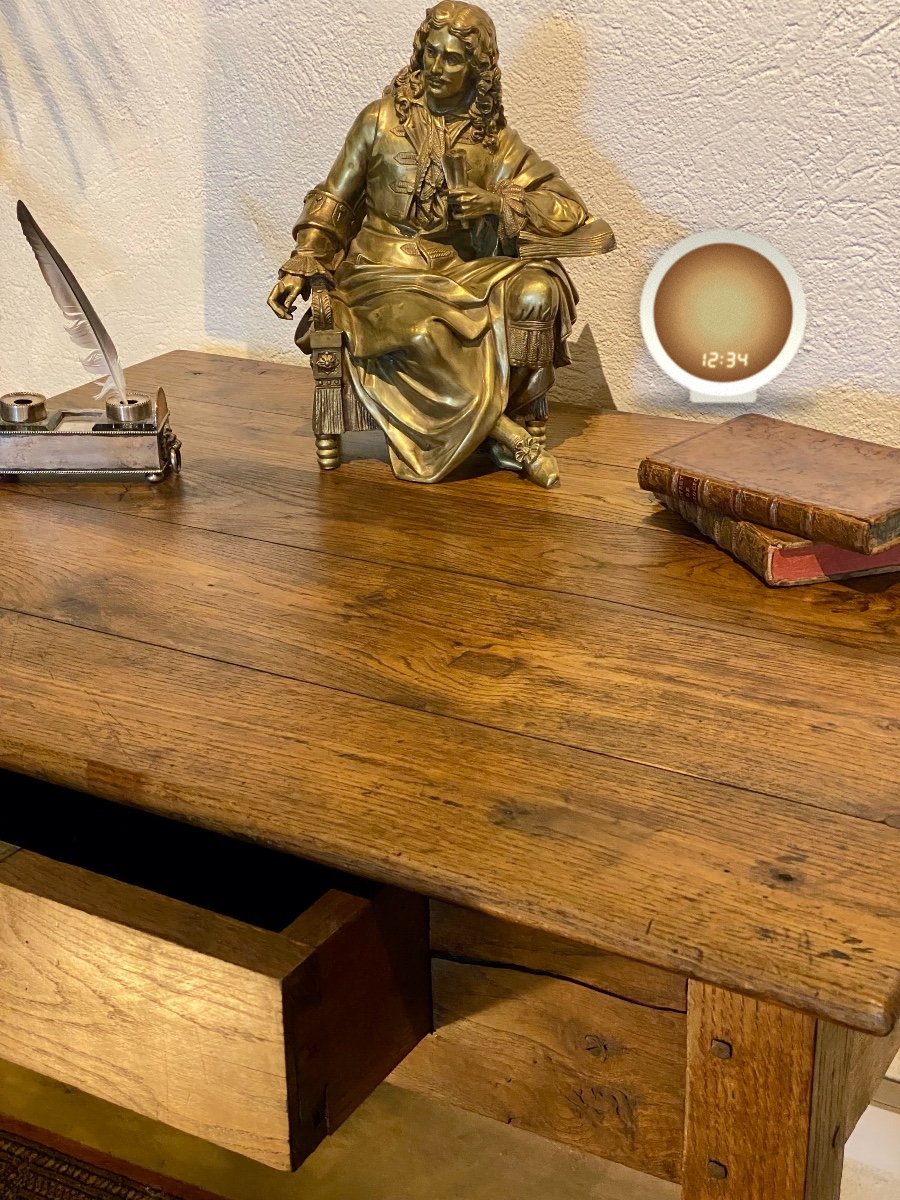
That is 12:34
